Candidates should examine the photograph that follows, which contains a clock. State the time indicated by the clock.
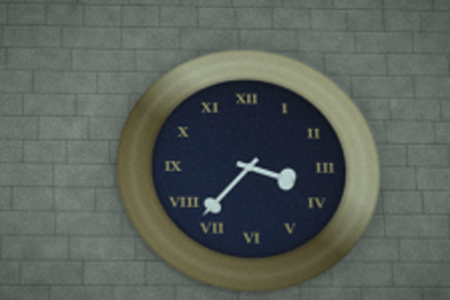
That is 3:37
